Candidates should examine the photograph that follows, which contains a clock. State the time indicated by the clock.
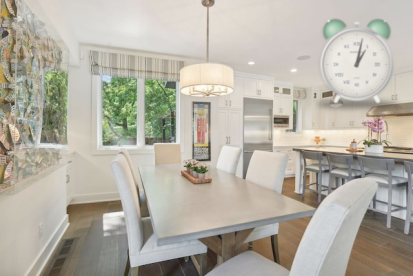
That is 1:02
